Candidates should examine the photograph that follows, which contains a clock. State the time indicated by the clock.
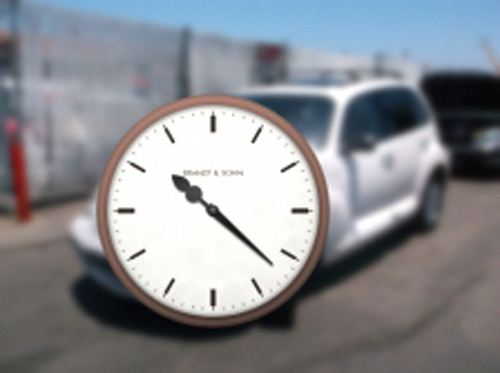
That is 10:22
